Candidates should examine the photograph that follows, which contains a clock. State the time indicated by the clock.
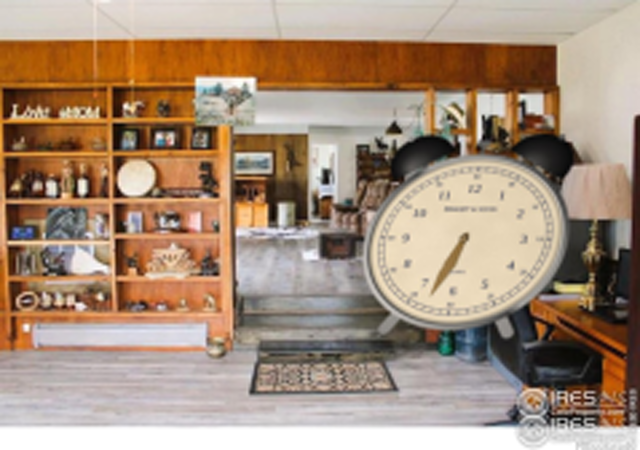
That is 6:33
